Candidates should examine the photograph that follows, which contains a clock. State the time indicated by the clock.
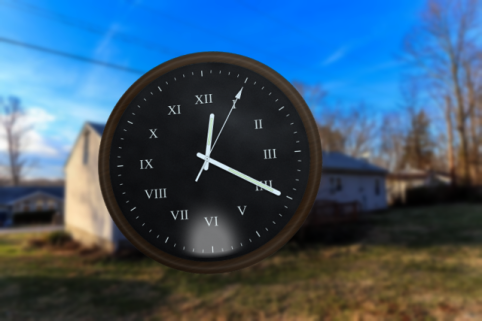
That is 12:20:05
